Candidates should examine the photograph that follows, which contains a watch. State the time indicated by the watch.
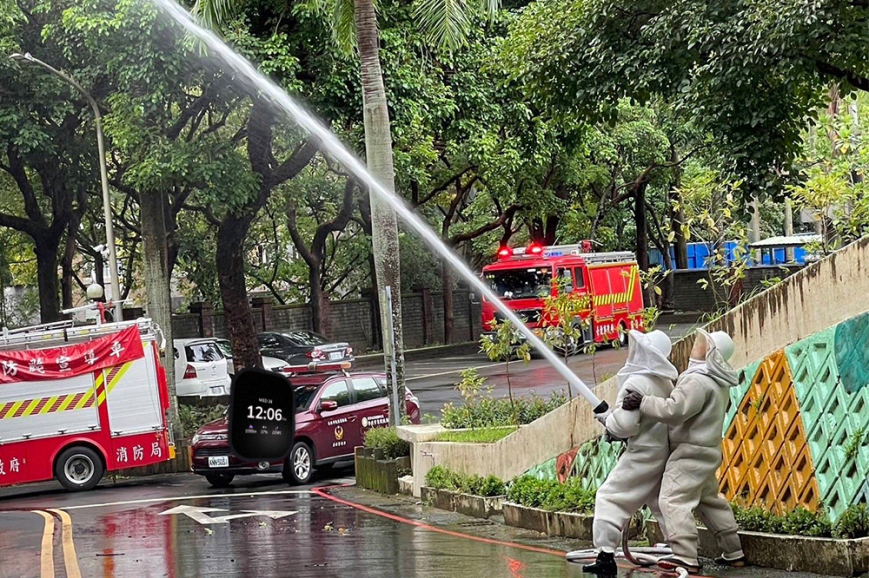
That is 12:06
